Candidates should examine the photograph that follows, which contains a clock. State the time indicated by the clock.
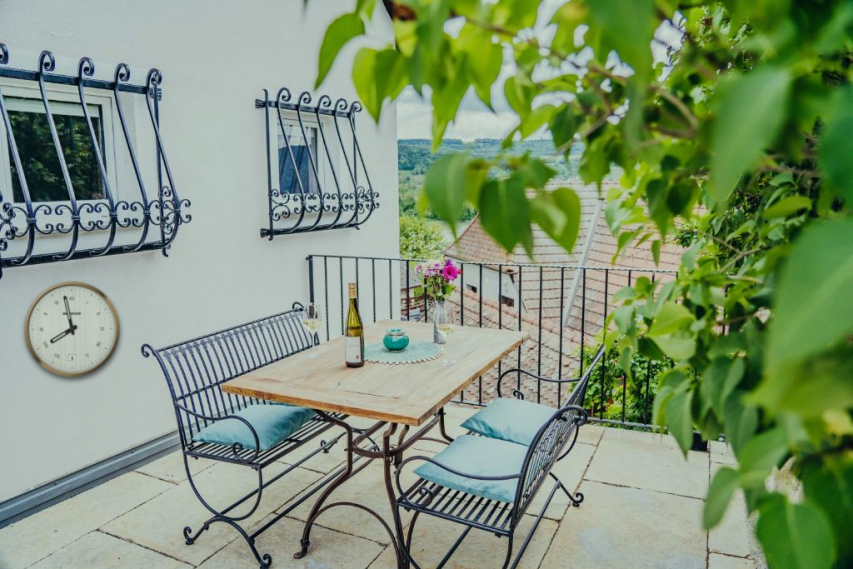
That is 7:58
